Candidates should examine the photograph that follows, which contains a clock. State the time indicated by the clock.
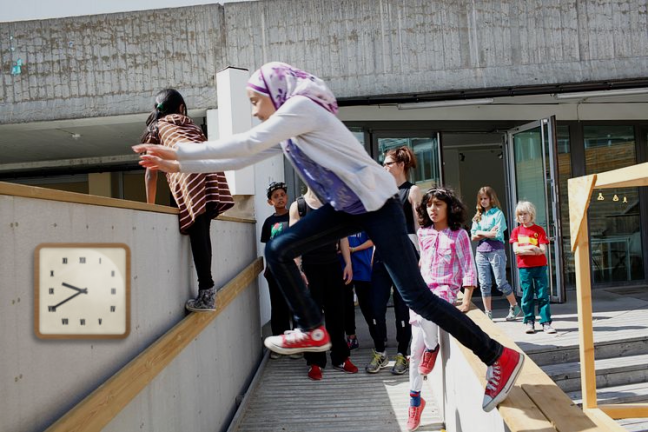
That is 9:40
